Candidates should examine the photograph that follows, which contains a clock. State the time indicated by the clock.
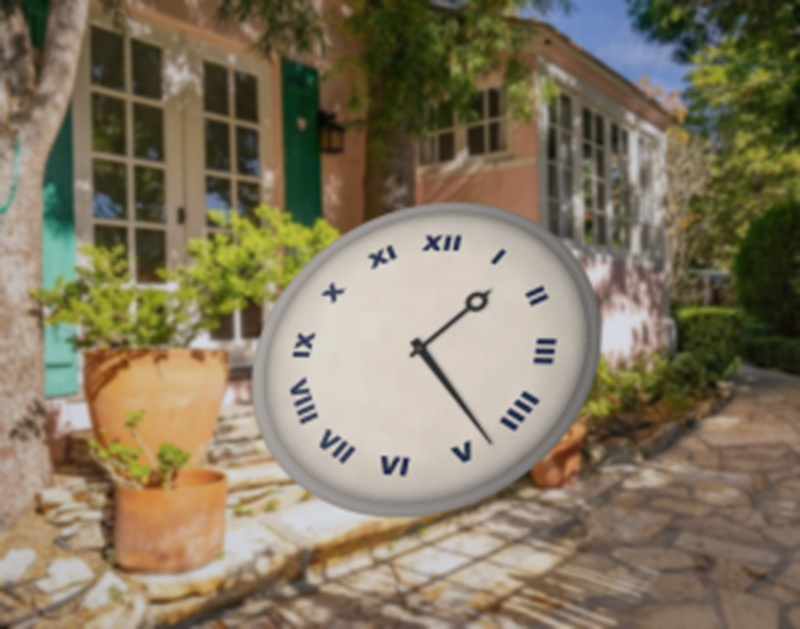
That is 1:23
